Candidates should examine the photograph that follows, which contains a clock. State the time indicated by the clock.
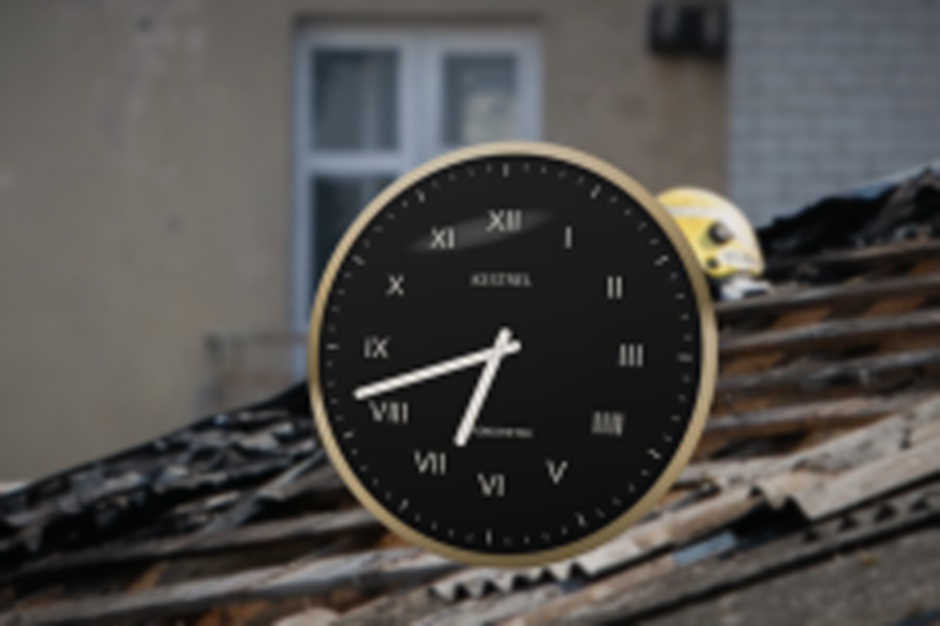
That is 6:42
